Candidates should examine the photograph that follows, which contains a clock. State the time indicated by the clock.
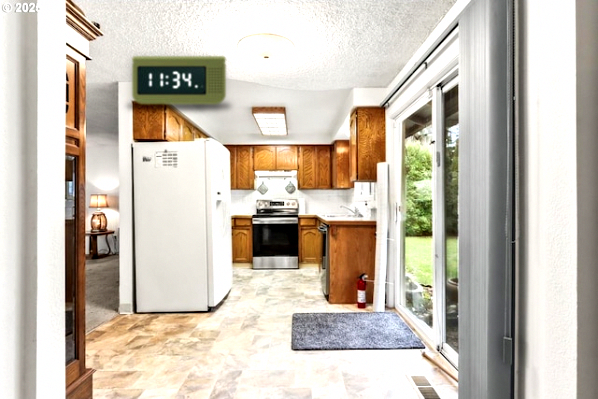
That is 11:34
